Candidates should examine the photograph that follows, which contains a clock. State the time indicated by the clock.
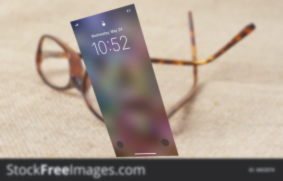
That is 10:52
